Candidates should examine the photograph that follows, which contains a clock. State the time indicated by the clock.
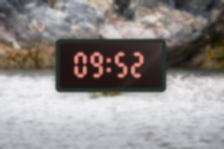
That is 9:52
